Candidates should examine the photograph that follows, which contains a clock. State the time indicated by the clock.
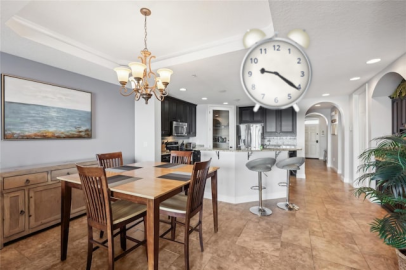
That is 9:21
